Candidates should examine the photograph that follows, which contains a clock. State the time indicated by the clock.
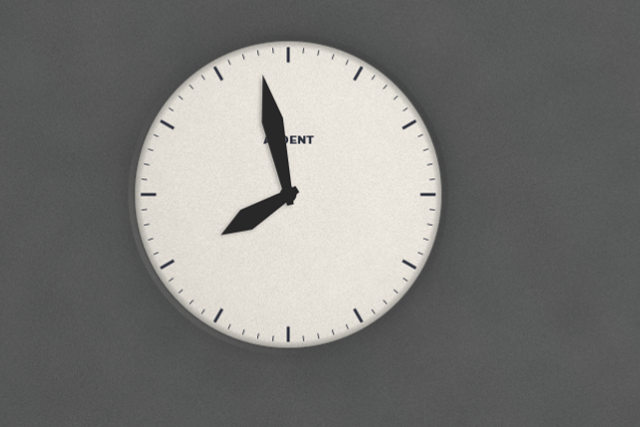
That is 7:58
